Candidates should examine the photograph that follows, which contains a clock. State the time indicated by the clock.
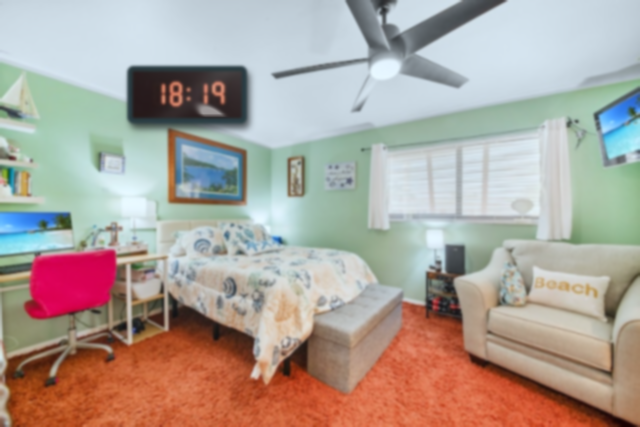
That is 18:19
